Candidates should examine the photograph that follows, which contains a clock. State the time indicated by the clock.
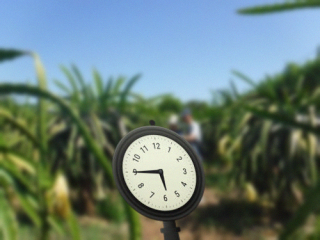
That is 5:45
